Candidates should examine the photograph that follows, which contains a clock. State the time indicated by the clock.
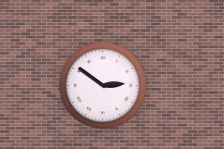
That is 2:51
